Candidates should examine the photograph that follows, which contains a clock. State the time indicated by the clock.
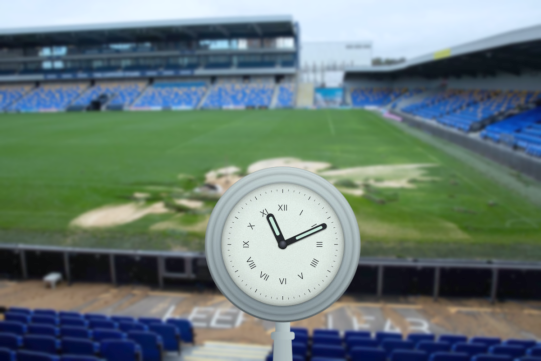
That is 11:11
